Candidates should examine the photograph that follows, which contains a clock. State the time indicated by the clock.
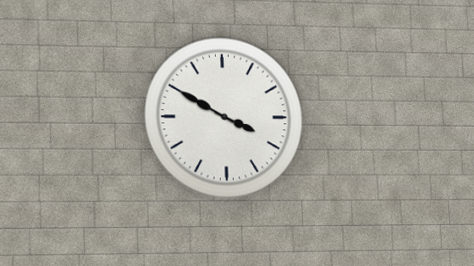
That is 3:50
